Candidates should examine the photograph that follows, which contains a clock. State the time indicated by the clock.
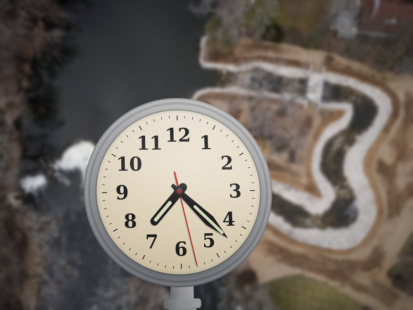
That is 7:22:28
